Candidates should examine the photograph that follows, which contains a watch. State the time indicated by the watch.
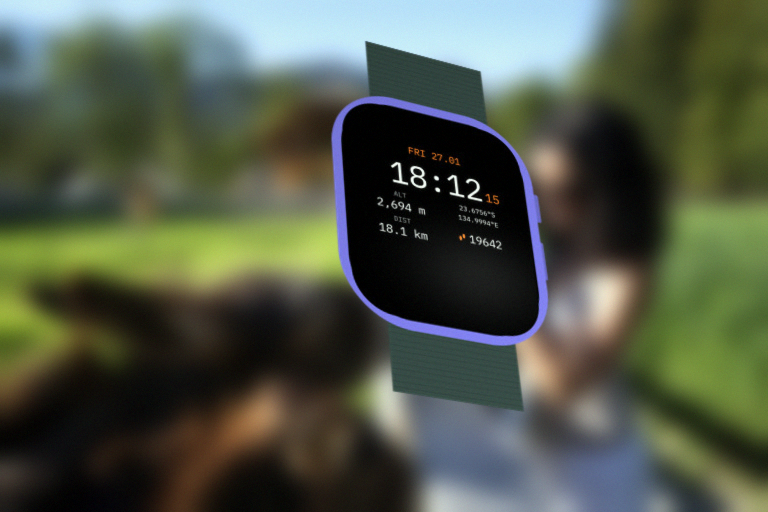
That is 18:12:15
